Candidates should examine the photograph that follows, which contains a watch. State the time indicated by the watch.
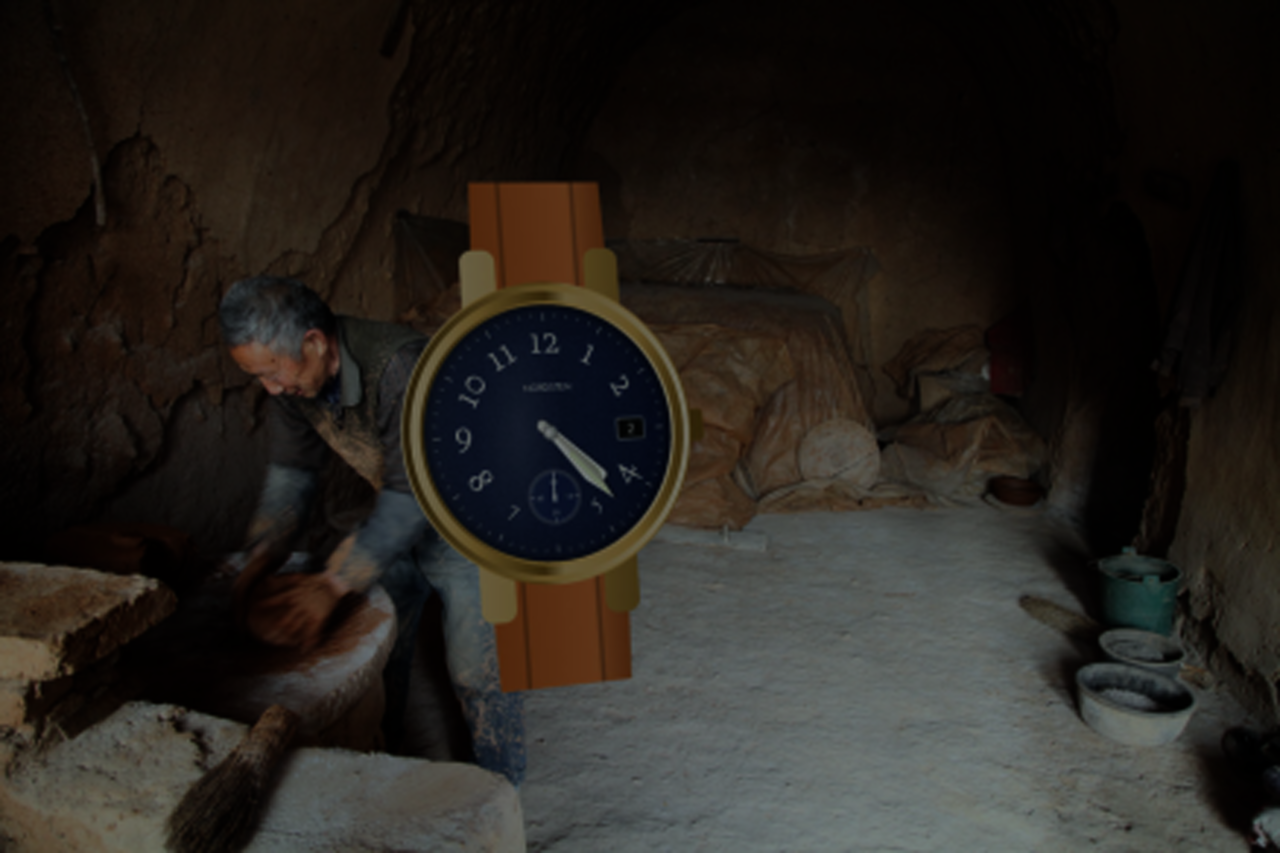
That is 4:23
